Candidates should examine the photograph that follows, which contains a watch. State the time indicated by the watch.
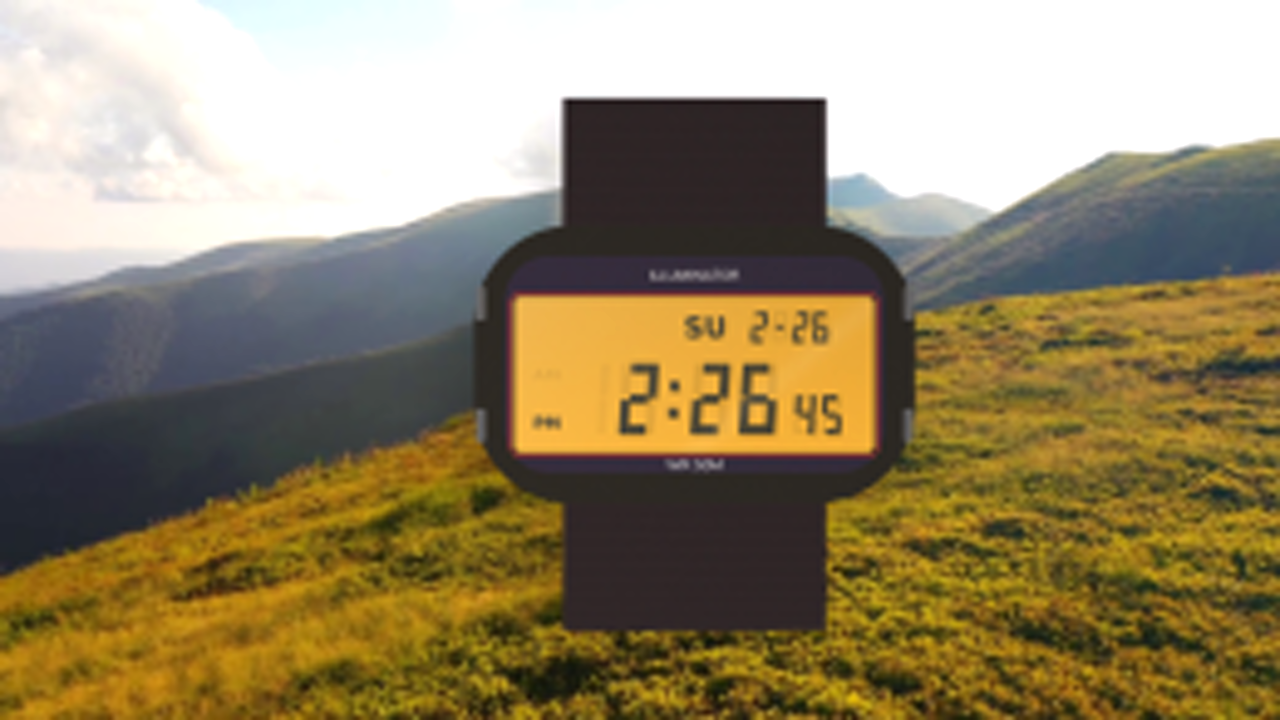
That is 2:26:45
